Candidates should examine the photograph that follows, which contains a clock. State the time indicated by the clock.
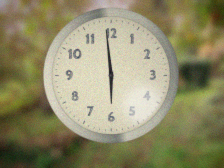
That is 5:59
